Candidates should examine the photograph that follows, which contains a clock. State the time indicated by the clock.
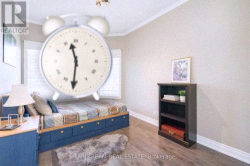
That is 11:31
